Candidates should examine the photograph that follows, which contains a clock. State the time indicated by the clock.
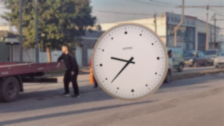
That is 9:38
